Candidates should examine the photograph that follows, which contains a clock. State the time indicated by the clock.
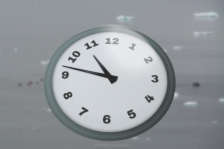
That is 10:47
